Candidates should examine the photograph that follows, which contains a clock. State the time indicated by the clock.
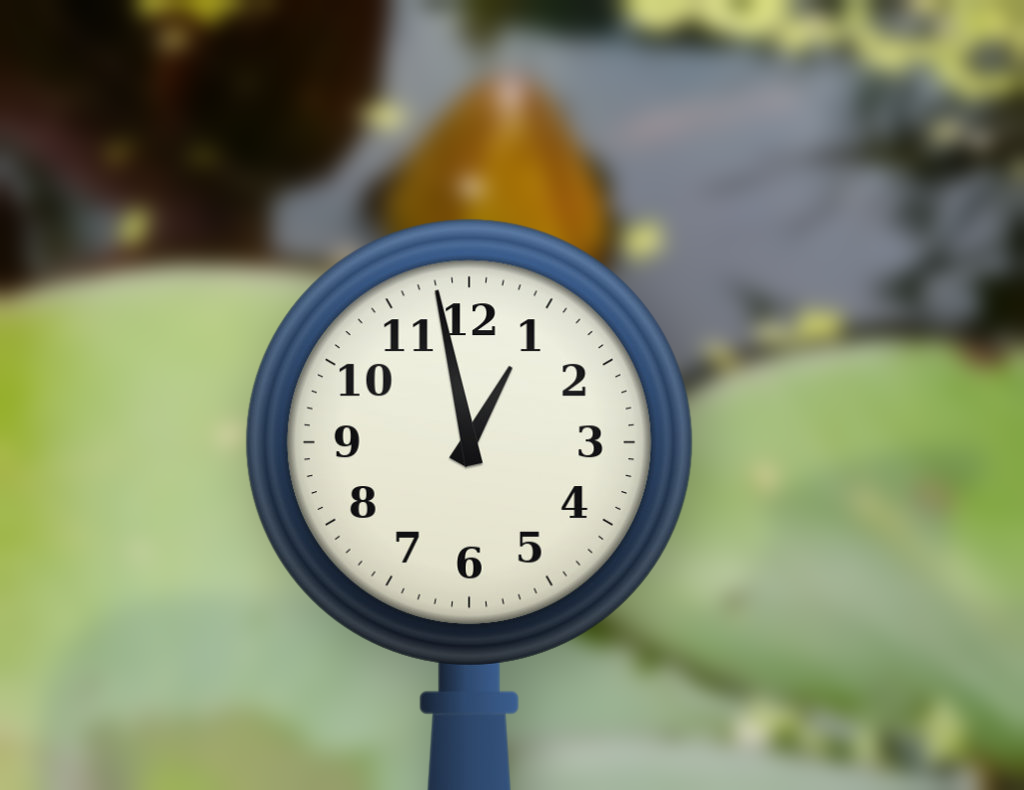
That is 12:58
